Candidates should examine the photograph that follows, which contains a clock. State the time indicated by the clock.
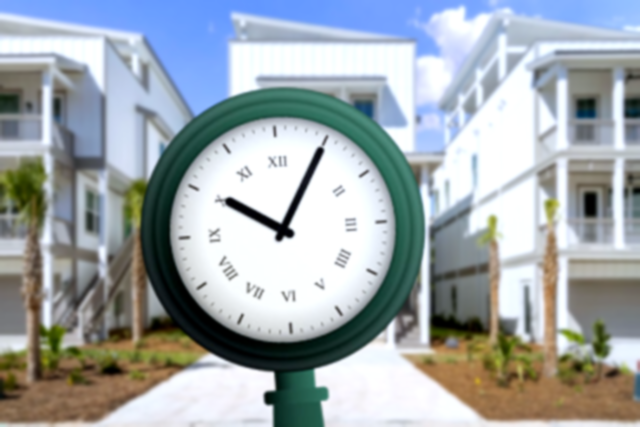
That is 10:05
